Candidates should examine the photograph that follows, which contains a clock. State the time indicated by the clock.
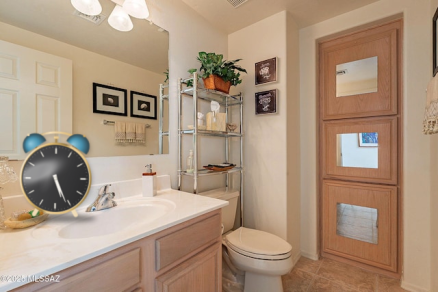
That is 5:26
